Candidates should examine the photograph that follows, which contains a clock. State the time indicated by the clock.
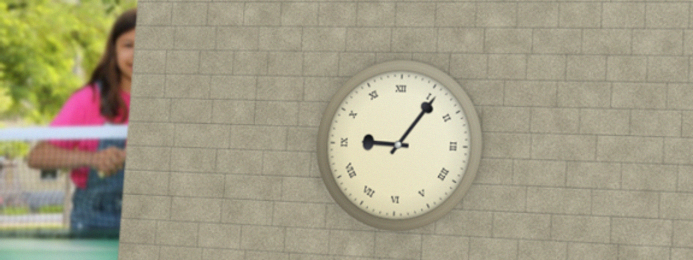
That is 9:06
